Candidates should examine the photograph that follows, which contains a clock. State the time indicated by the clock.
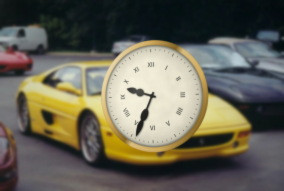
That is 9:34
